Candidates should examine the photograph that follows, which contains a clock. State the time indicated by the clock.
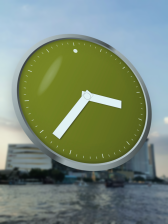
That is 3:38
